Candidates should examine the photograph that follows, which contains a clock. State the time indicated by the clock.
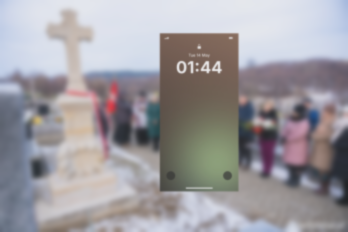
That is 1:44
